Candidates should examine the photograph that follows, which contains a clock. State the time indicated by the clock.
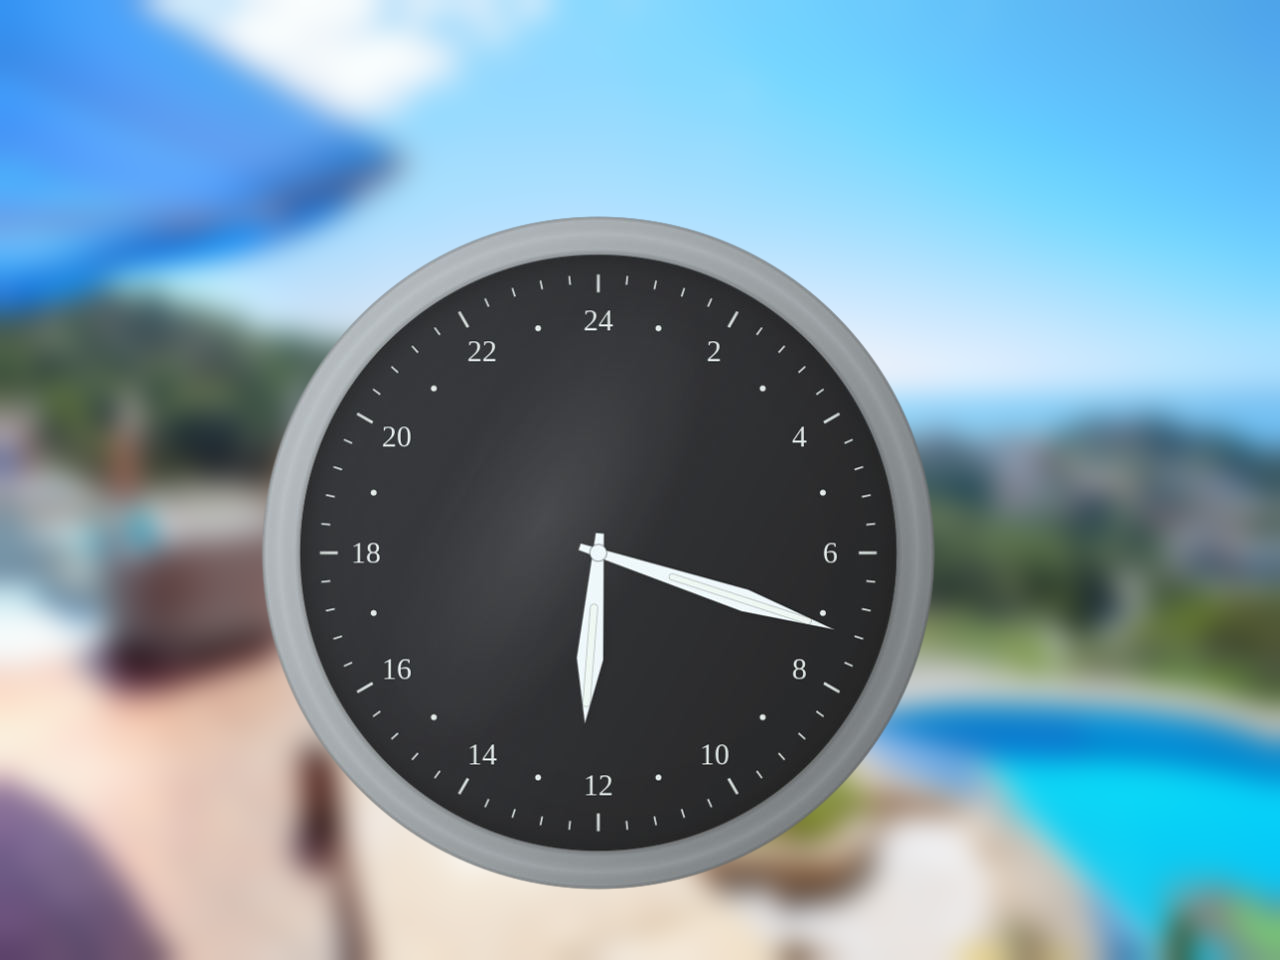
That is 12:18
